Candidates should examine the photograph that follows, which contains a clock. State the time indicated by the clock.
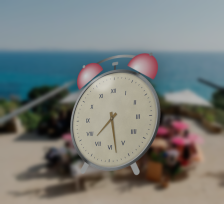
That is 7:28
